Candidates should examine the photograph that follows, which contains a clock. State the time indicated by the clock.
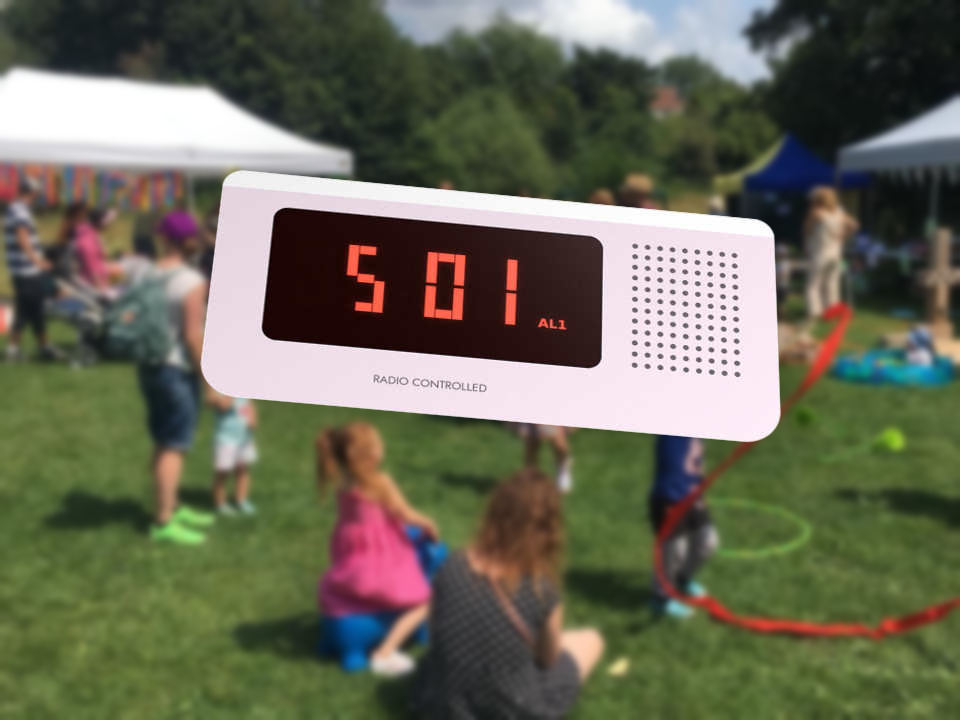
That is 5:01
